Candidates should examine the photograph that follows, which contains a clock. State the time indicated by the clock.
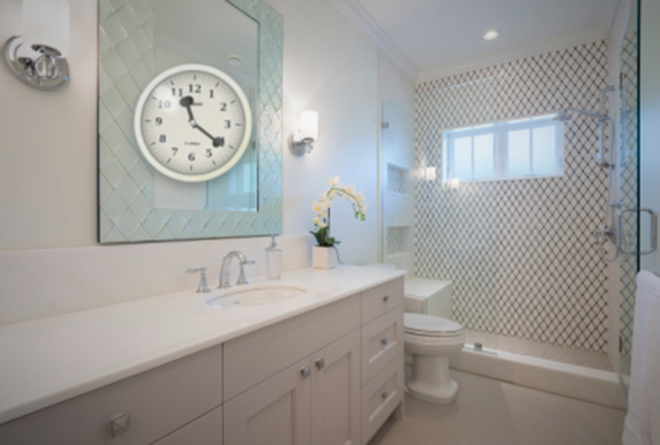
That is 11:21
